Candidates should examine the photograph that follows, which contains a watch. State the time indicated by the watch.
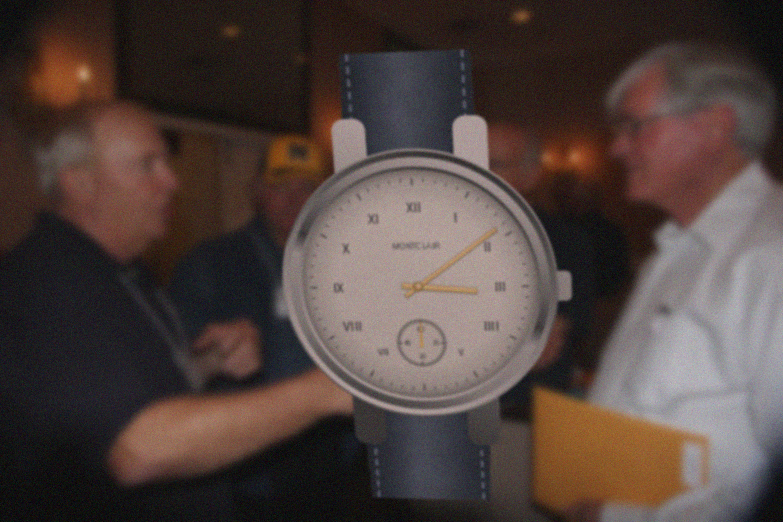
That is 3:09
